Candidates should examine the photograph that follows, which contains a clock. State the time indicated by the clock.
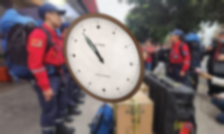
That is 10:54
